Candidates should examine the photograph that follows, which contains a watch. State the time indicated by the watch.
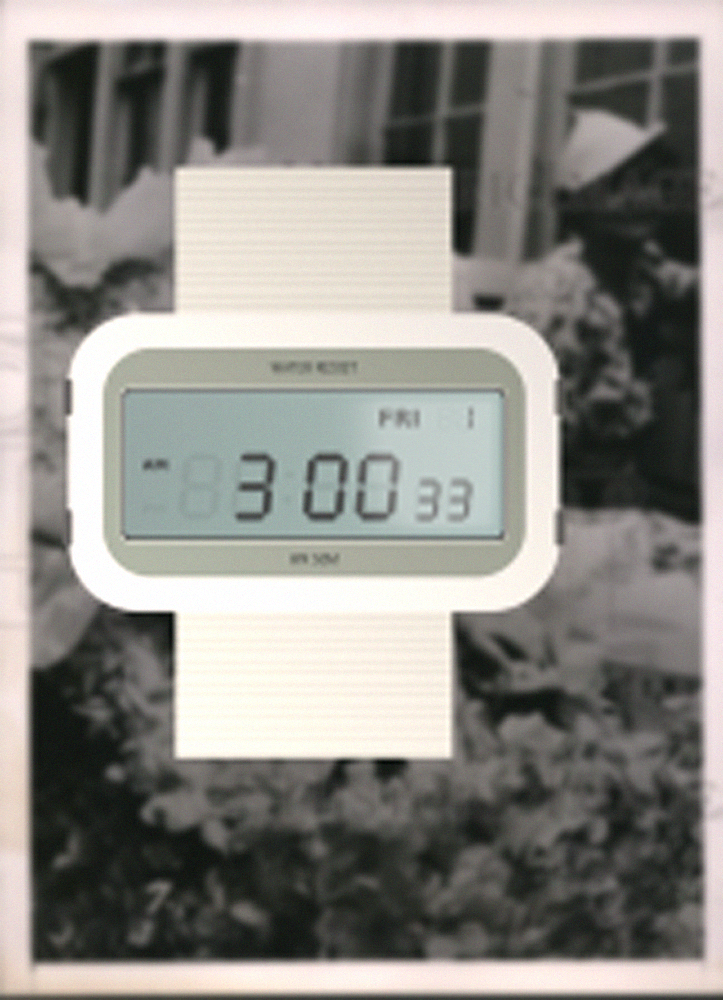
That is 3:00:33
